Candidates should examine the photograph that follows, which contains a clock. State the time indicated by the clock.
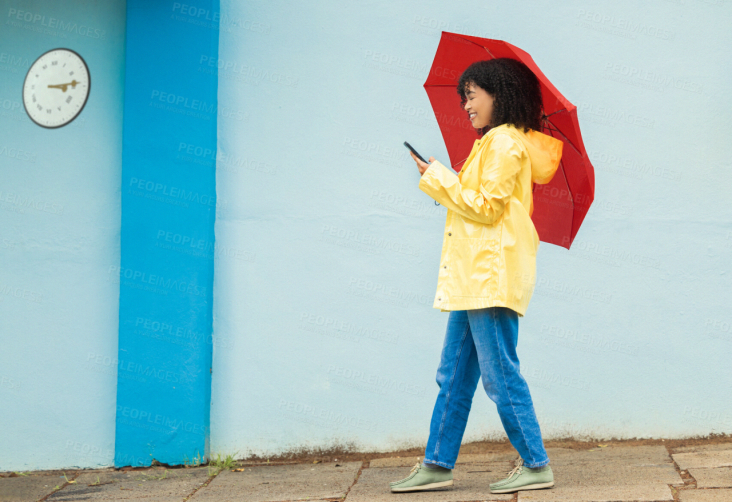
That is 3:14
